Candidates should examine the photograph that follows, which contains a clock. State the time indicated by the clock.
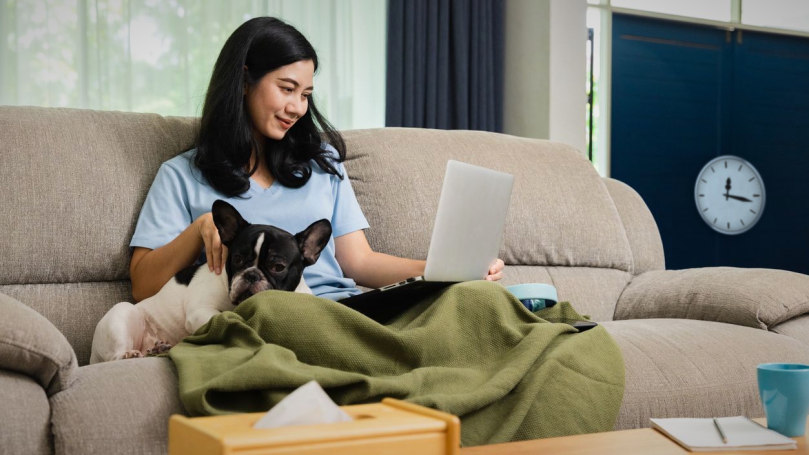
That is 12:17
